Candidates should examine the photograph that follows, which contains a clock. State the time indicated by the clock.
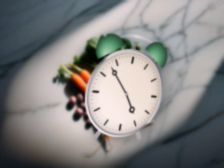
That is 4:53
